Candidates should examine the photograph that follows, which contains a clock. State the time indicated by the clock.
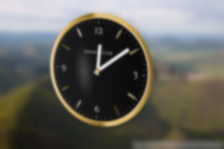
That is 12:09
